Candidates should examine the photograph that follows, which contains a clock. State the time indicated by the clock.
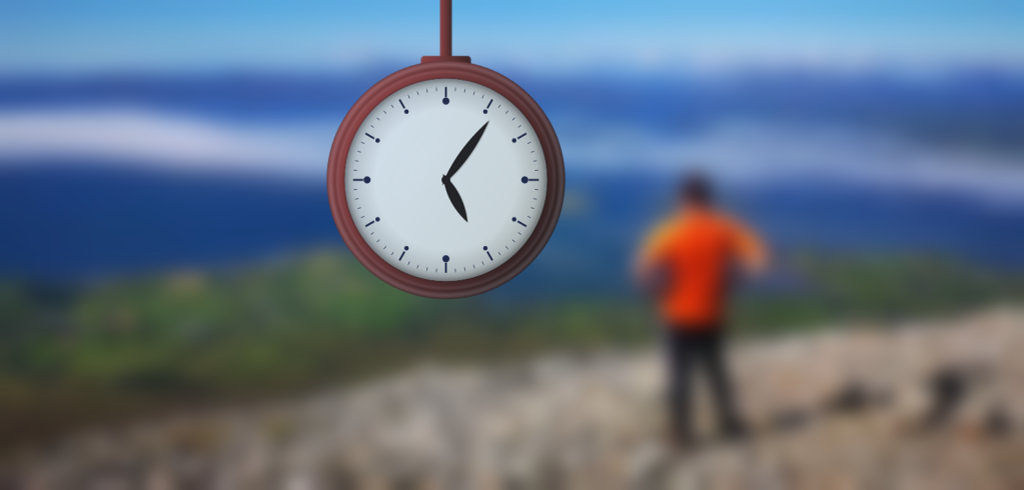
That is 5:06
